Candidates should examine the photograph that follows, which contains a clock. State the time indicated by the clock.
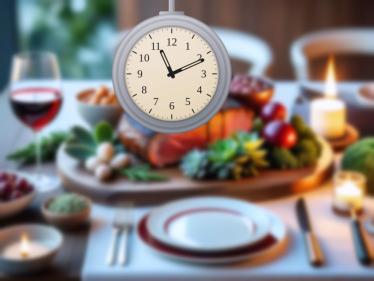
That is 11:11
